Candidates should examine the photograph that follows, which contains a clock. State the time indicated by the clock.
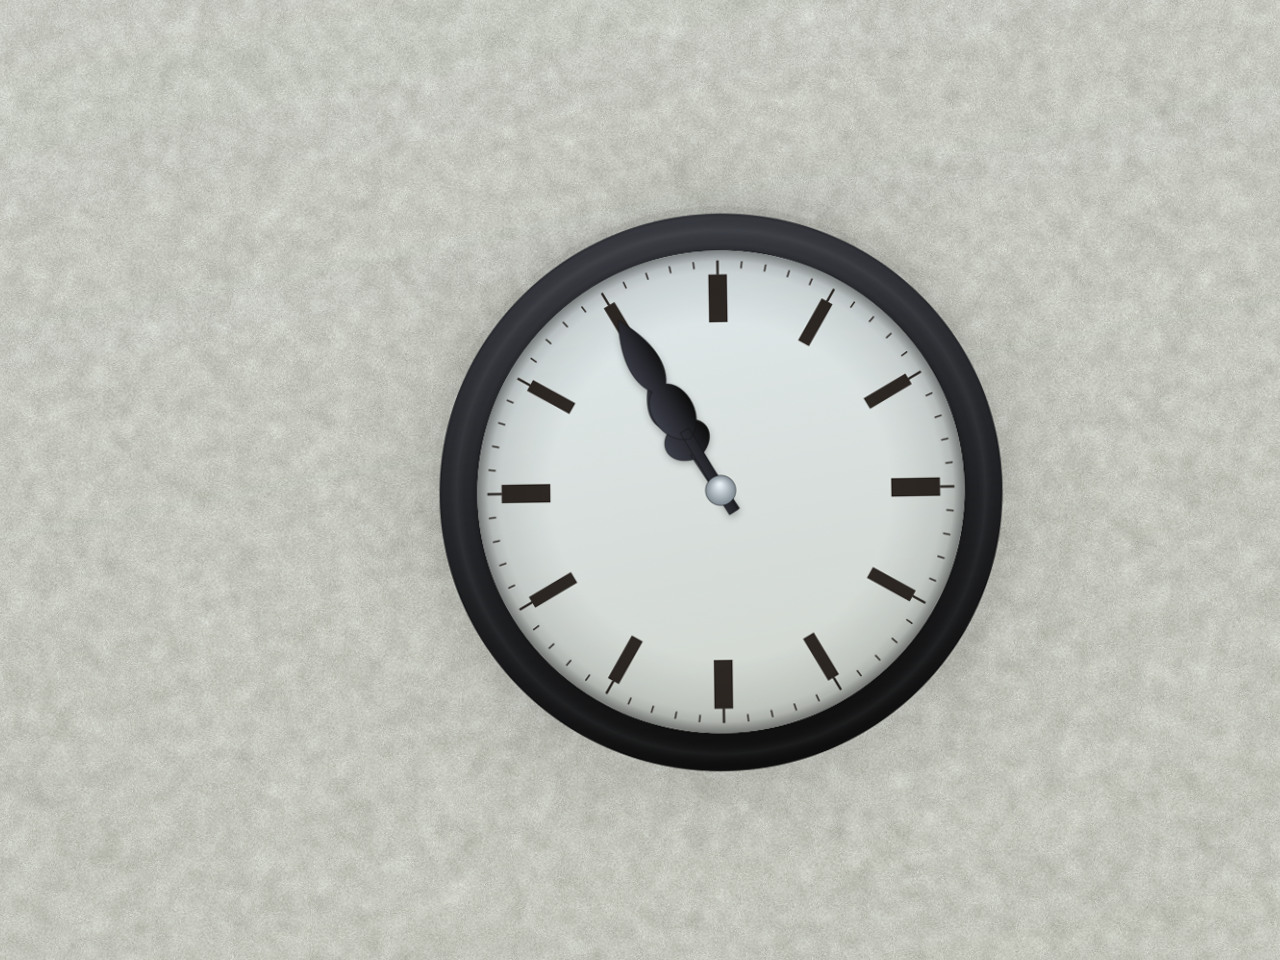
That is 10:55
